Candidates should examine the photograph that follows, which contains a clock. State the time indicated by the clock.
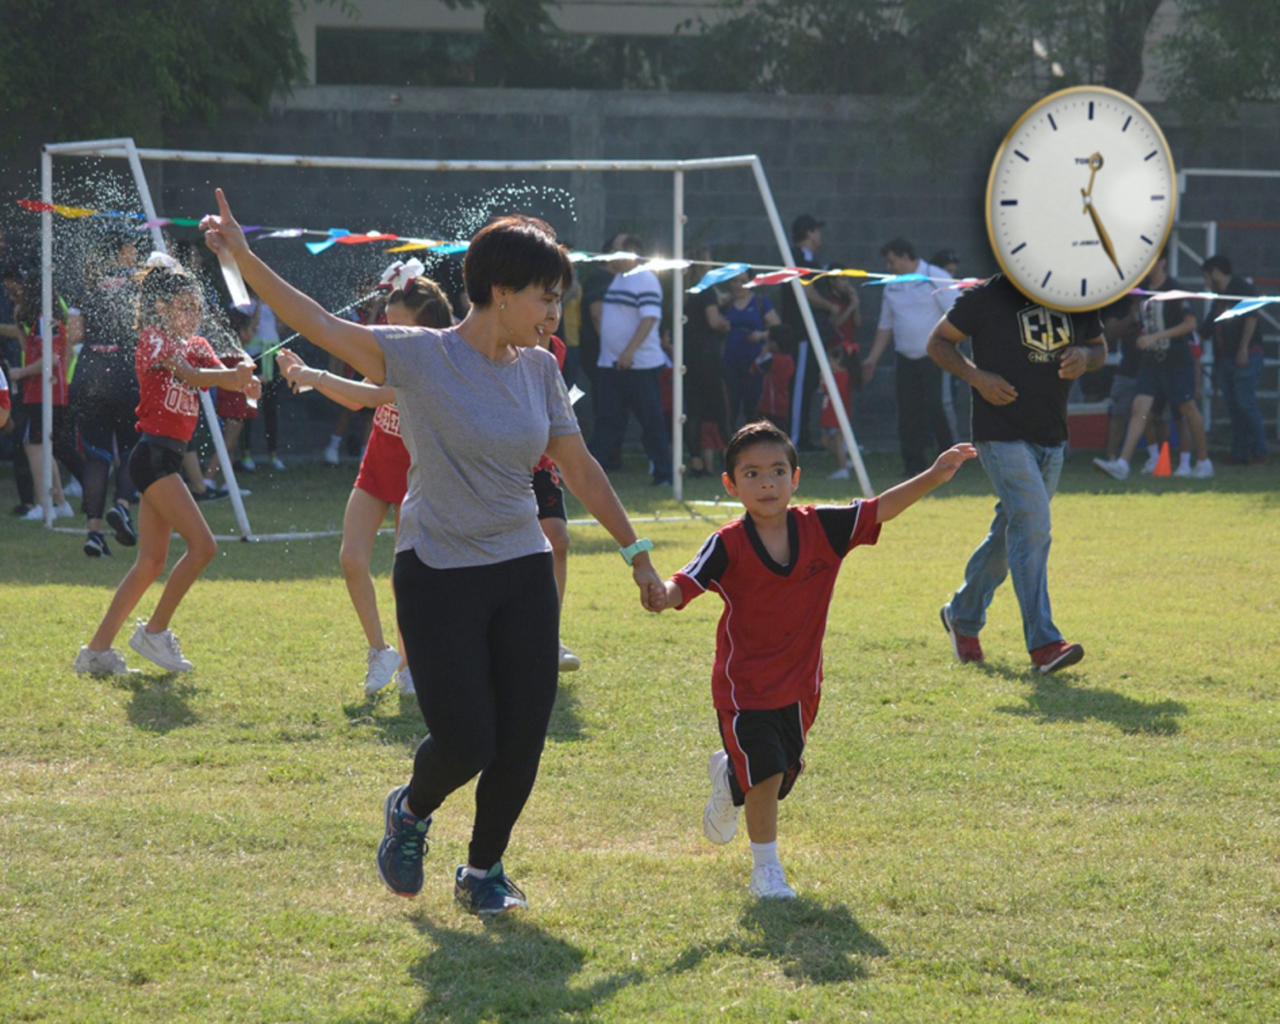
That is 12:25
